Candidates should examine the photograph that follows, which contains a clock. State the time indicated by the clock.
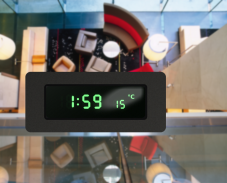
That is 1:59
